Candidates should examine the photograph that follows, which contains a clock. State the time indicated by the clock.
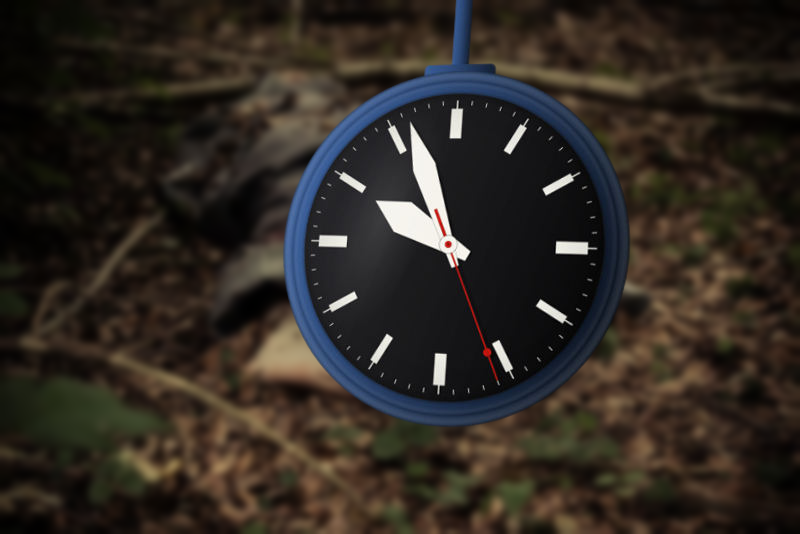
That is 9:56:26
